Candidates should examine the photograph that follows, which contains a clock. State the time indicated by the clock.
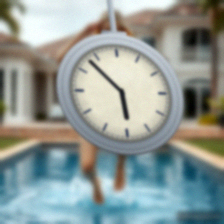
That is 5:53
